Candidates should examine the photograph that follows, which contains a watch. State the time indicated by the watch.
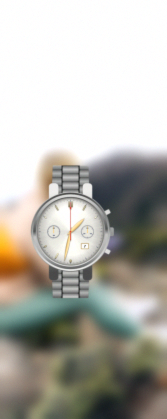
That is 1:32
